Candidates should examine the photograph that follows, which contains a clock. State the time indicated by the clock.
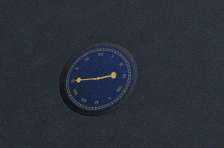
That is 2:45
